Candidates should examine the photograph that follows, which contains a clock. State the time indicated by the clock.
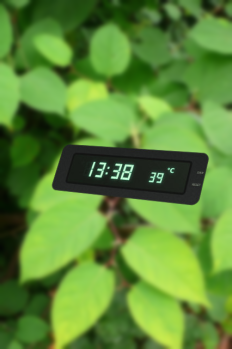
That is 13:38
